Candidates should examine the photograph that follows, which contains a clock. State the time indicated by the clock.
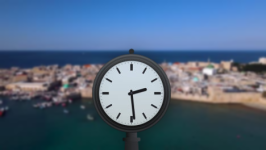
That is 2:29
